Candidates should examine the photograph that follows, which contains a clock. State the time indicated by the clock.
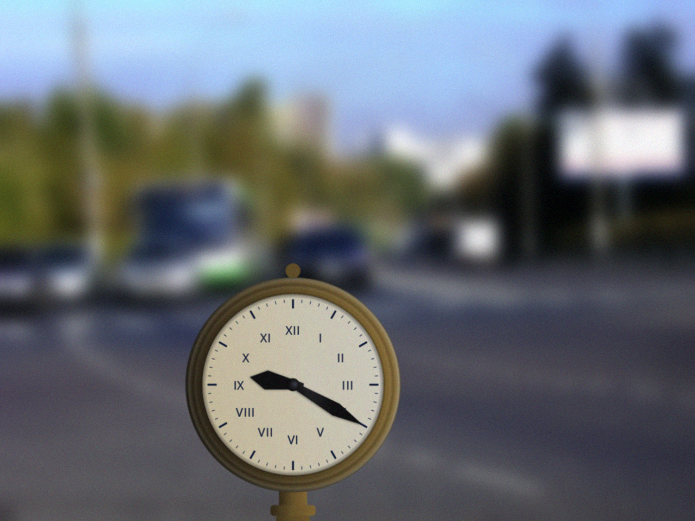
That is 9:20
